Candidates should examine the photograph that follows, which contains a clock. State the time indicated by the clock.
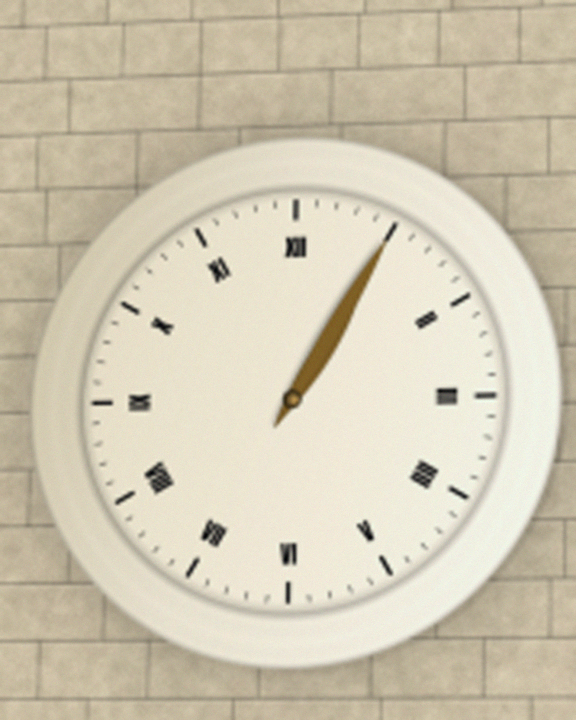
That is 1:05
